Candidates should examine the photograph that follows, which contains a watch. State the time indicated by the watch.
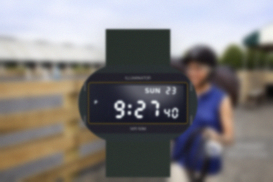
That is 9:27:40
